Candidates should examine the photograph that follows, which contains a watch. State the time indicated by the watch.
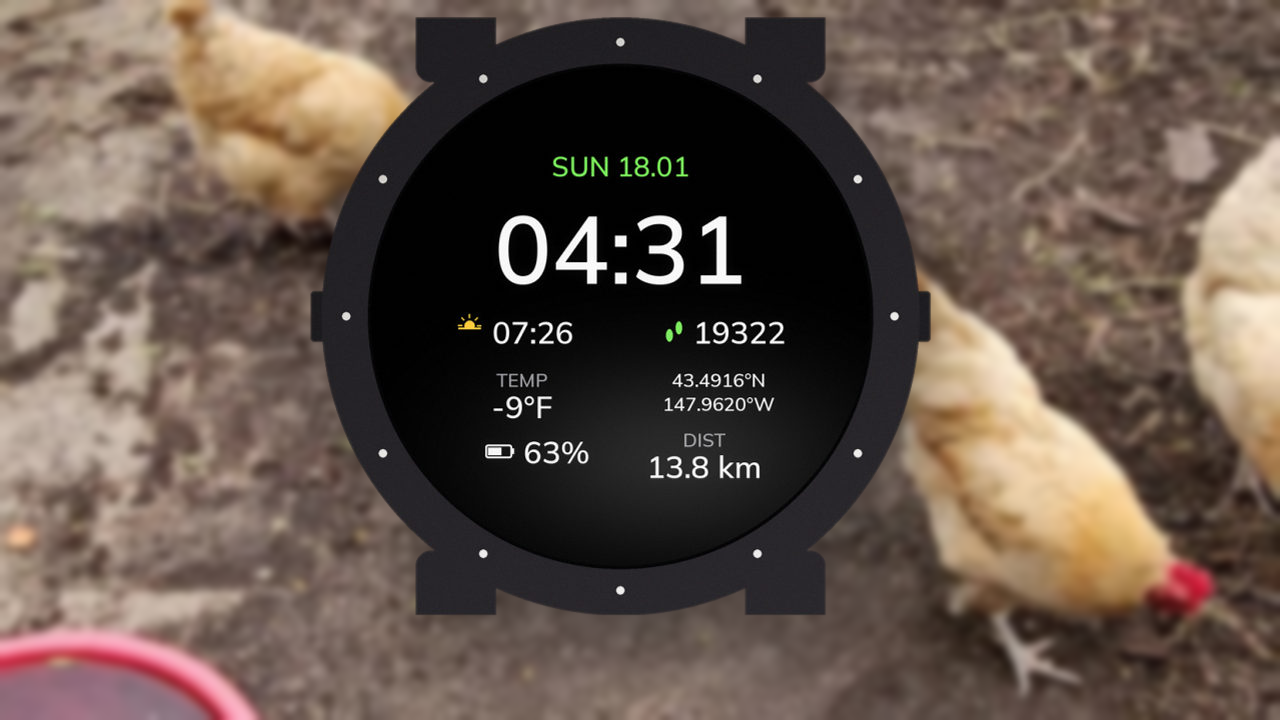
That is 4:31
